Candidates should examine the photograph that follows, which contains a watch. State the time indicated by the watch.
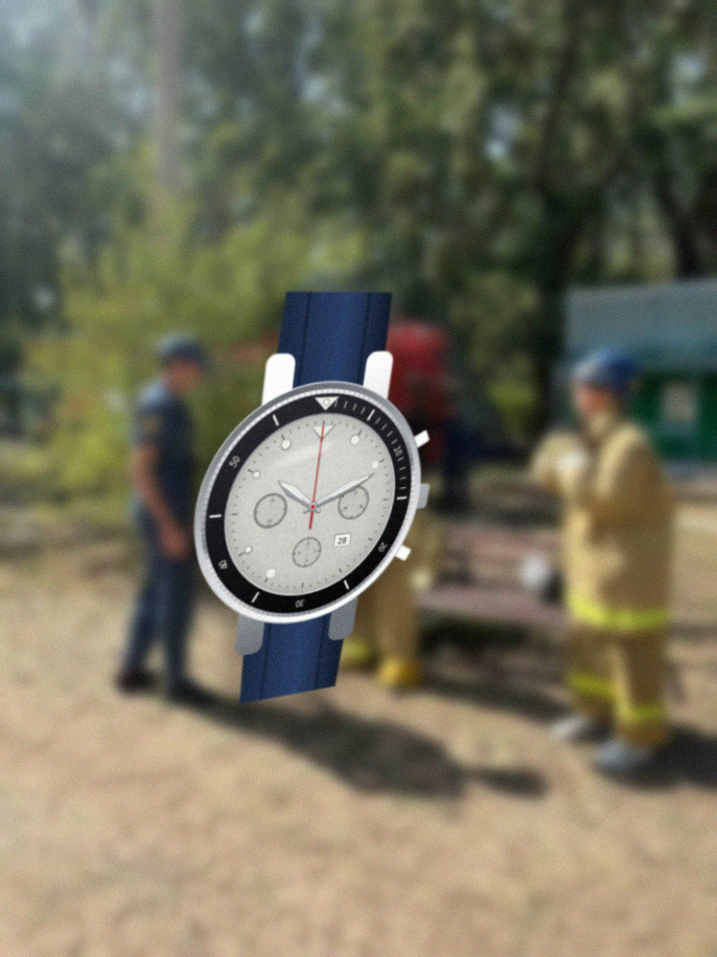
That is 10:11
